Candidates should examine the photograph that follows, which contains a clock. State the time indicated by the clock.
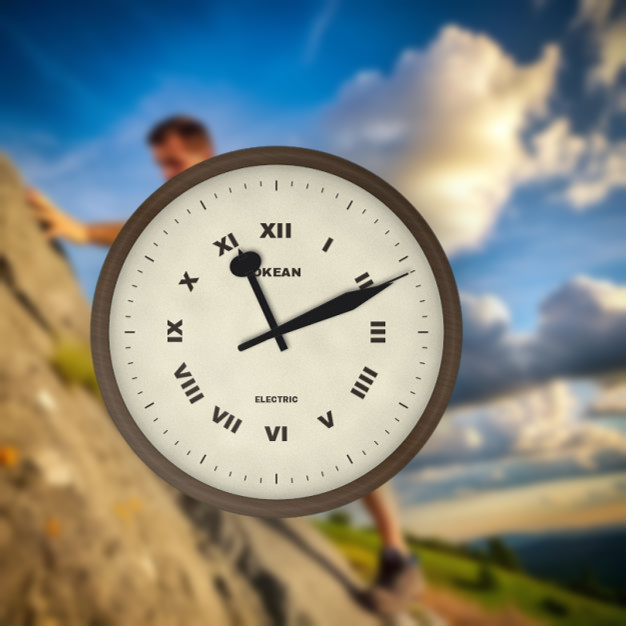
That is 11:11:11
